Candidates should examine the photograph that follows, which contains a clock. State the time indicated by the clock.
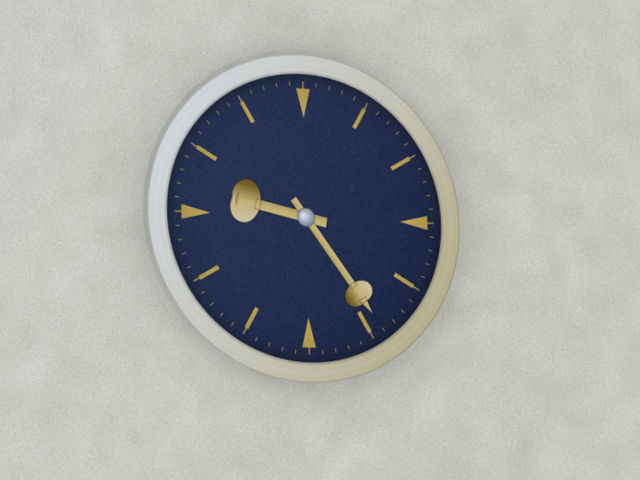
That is 9:24
